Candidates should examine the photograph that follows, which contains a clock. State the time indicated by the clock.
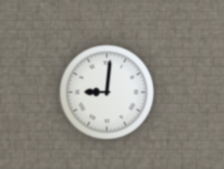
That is 9:01
